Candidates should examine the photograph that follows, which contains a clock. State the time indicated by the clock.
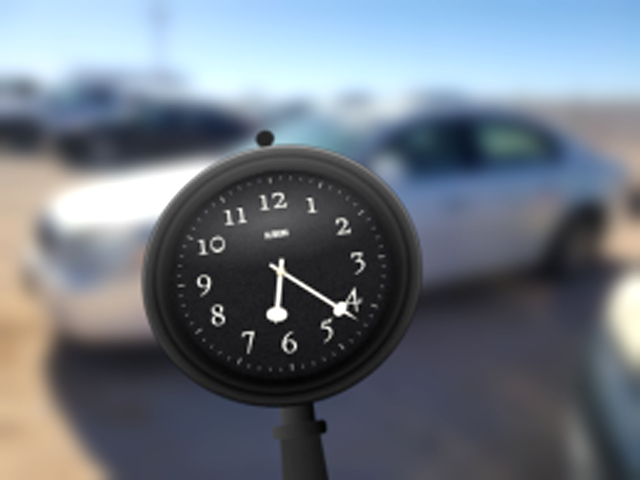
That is 6:22
